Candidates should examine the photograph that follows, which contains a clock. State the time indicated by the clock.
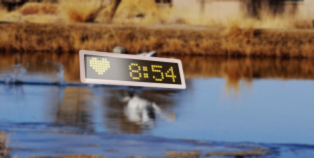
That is 8:54
